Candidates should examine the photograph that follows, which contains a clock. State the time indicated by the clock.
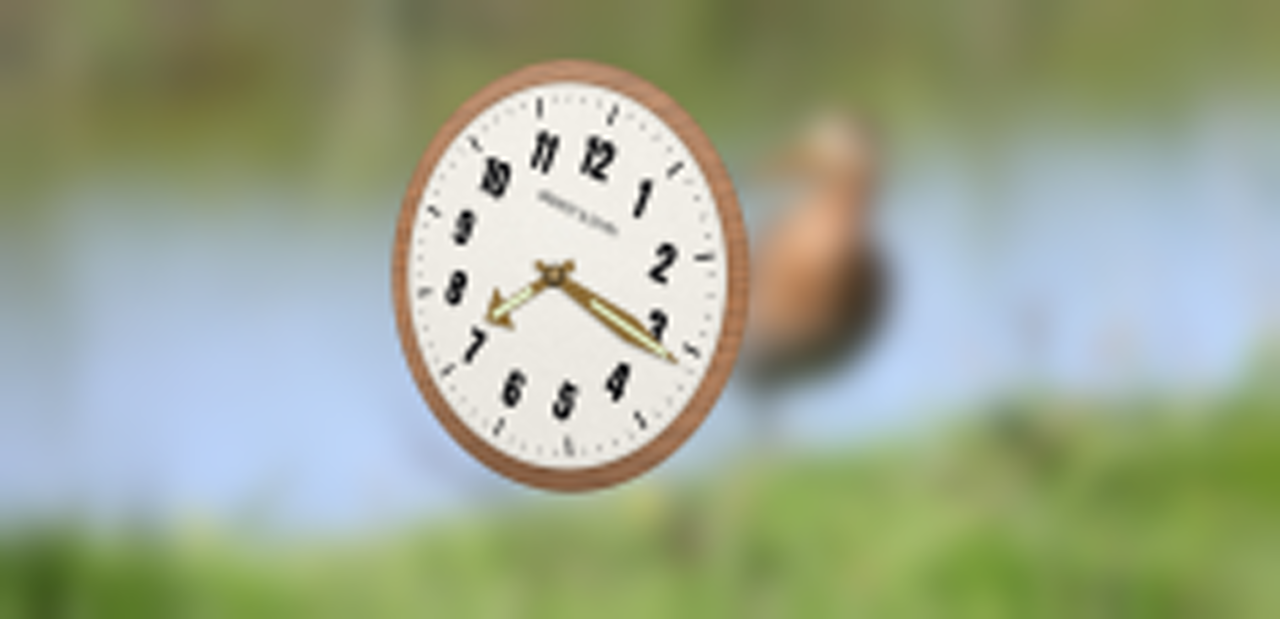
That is 7:16
